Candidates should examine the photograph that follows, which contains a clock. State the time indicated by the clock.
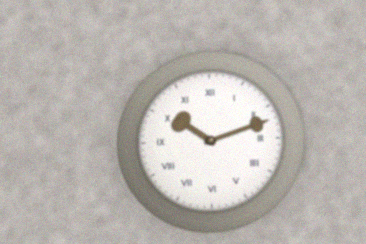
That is 10:12
